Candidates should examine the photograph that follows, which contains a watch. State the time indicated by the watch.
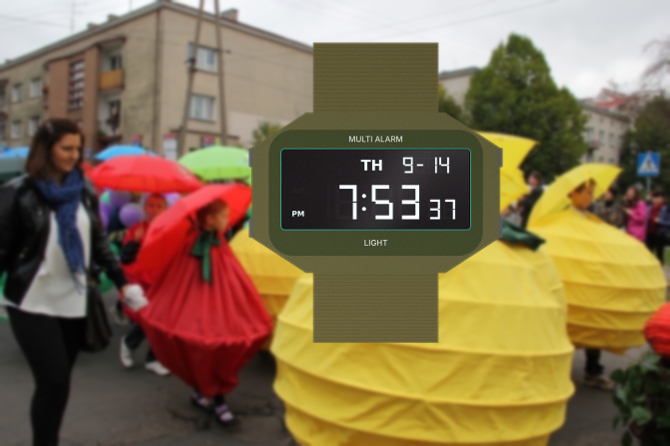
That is 7:53:37
